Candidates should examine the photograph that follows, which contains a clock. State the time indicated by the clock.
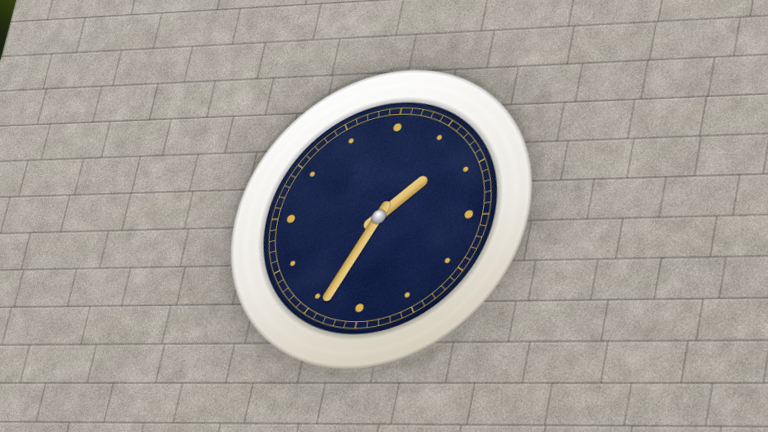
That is 1:34
